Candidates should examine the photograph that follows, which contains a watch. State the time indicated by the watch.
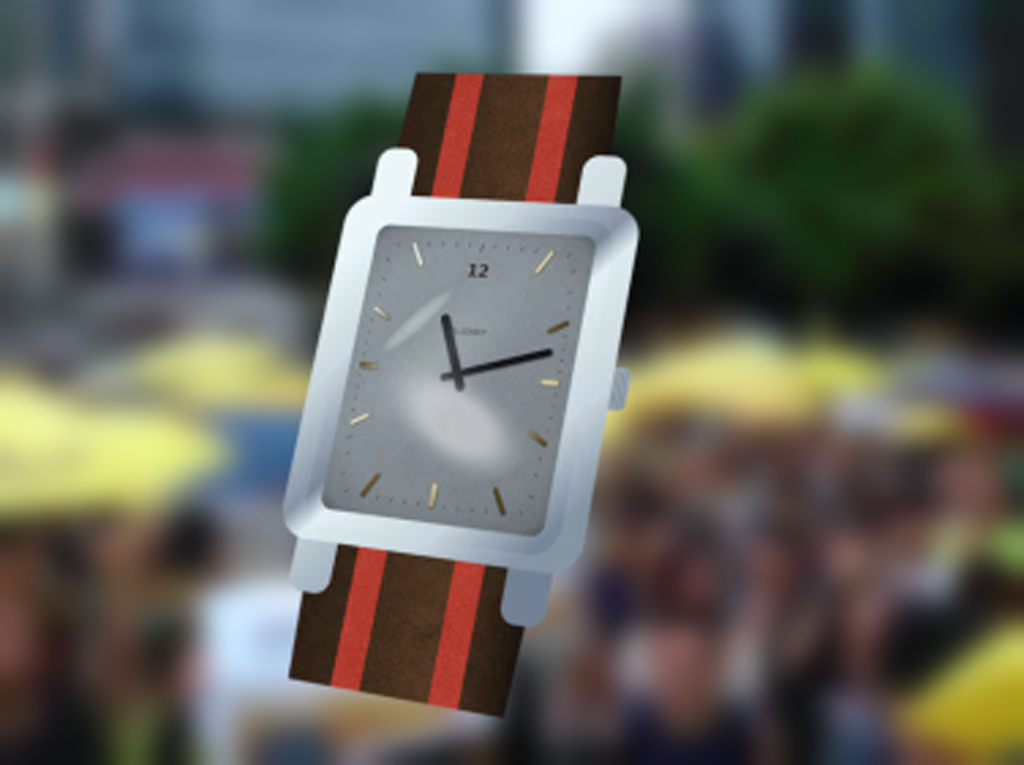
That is 11:12
